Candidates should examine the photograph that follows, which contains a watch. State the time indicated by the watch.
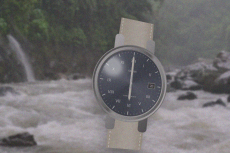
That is 6:00
